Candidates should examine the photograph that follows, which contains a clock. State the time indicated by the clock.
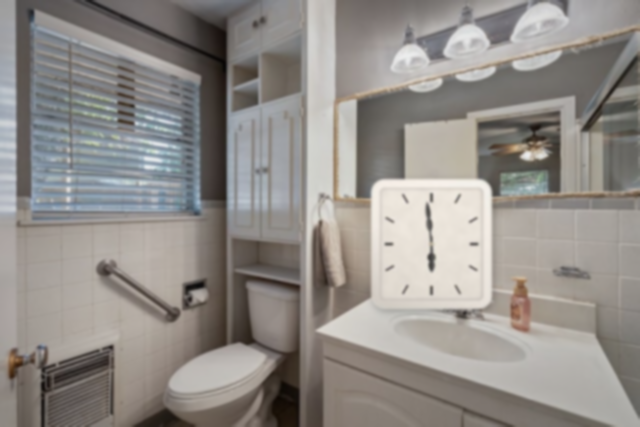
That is 5:59
